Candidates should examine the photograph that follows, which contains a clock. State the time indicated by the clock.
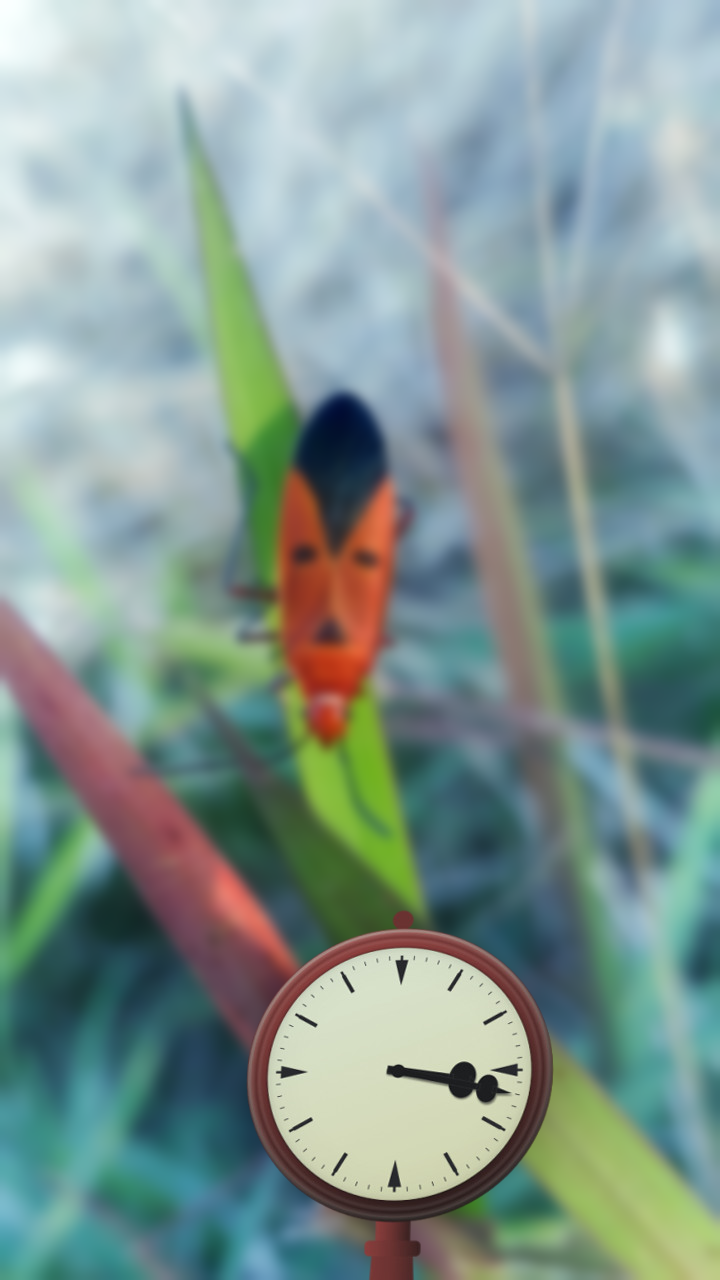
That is 3:17
